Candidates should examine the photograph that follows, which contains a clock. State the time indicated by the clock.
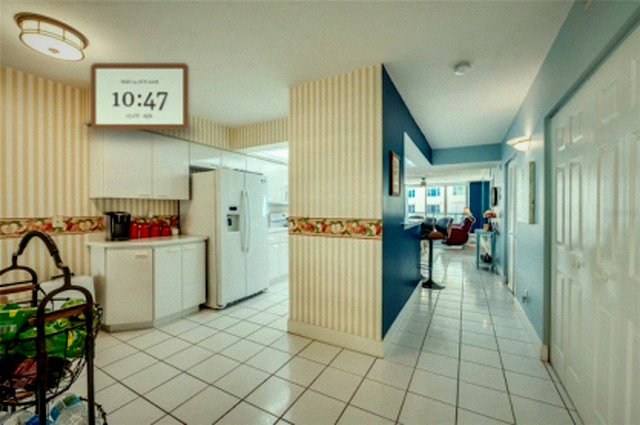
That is 10:47
